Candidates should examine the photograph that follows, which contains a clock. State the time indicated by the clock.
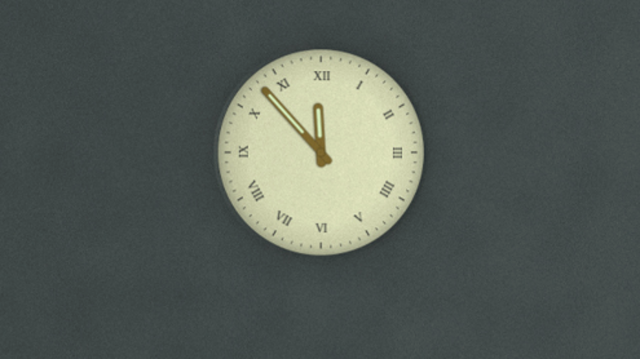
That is 11:53
